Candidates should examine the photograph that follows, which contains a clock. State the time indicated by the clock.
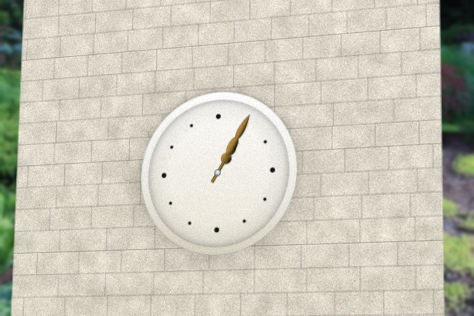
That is 1:05
